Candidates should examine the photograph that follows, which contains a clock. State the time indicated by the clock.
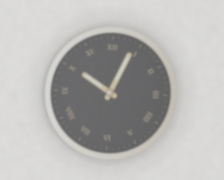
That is 10:04
